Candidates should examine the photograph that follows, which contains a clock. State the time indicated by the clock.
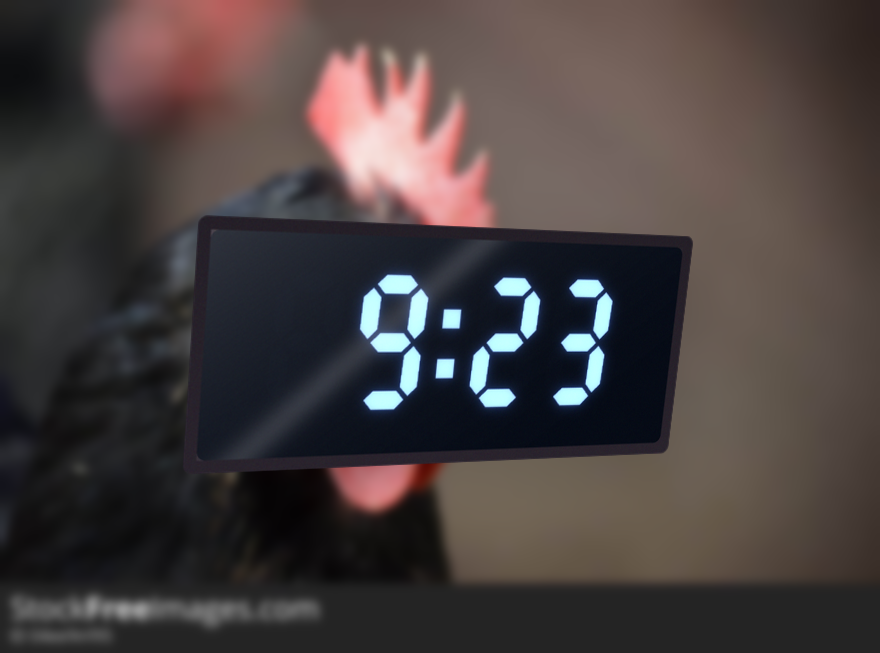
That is 9:23
